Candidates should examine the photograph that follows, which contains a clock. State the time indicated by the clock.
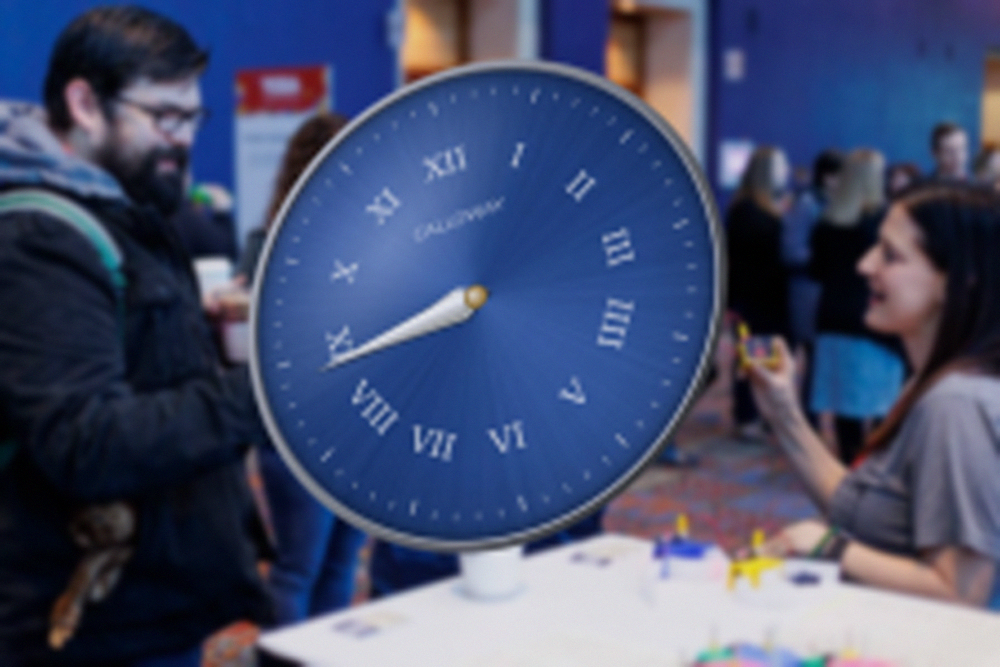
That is 8:44
